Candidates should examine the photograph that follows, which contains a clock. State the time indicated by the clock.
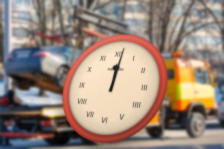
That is 12:01
